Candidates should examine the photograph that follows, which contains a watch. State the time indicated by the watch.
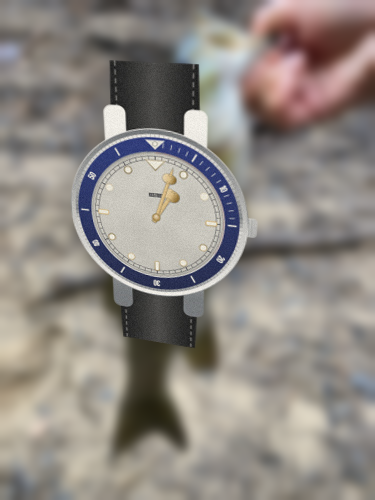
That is 1:03
